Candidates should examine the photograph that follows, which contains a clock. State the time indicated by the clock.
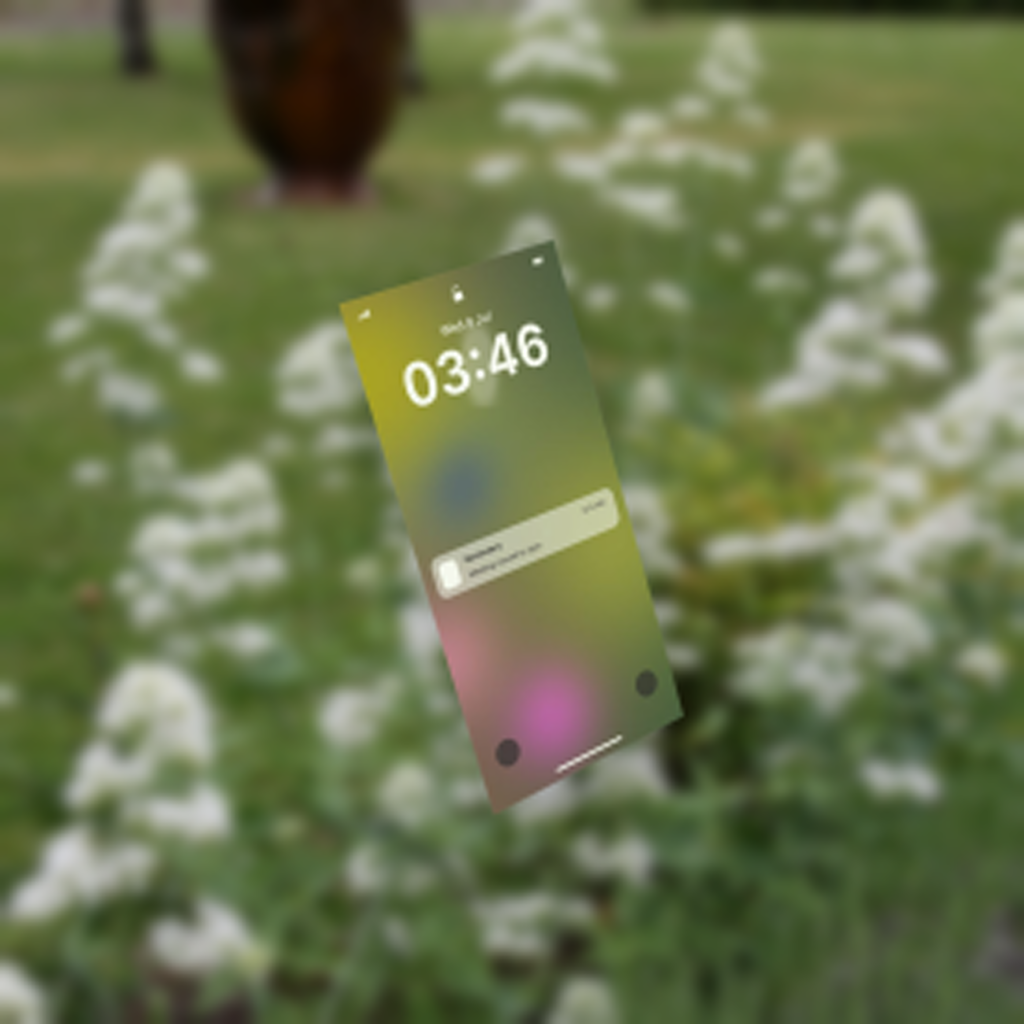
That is 3:46
